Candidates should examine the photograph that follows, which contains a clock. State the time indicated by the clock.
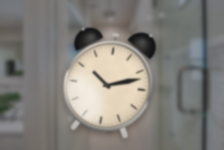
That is 10:12
